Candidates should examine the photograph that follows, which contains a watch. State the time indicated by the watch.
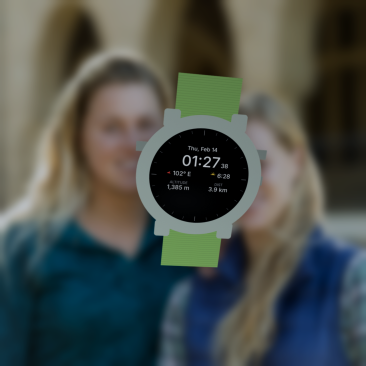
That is 1:27
